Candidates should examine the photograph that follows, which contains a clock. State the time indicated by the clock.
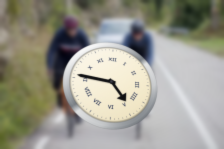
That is 4:46
